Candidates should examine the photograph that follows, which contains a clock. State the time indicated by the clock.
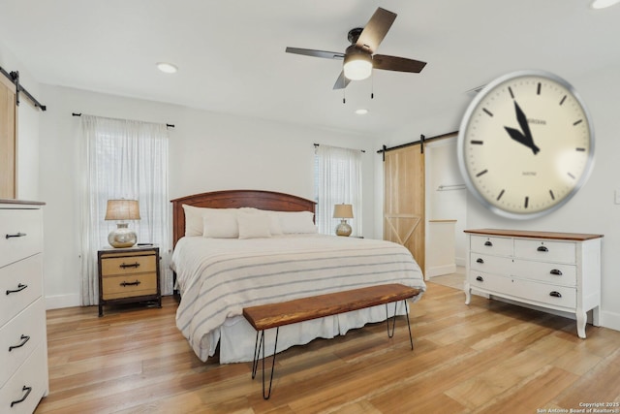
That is 9:55
